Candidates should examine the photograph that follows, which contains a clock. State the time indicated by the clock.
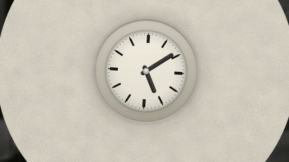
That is 5:09
